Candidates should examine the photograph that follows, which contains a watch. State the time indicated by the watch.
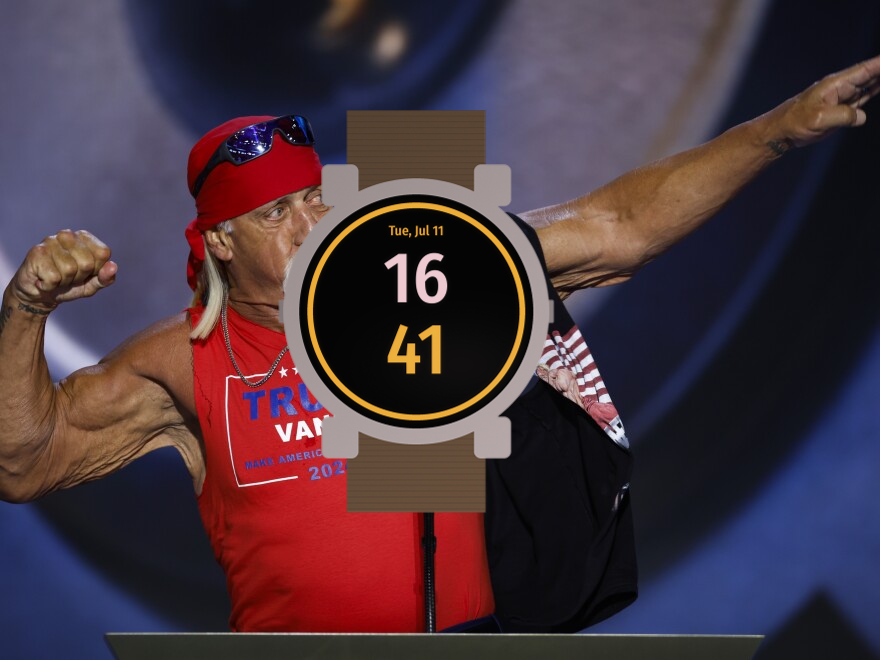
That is 16:41
